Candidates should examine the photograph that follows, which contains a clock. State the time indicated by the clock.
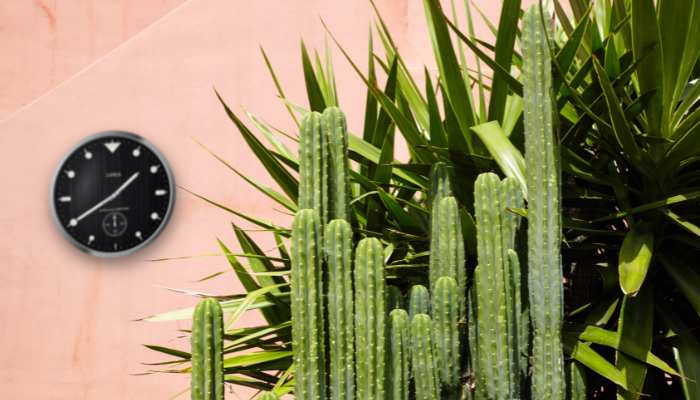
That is 1:40
